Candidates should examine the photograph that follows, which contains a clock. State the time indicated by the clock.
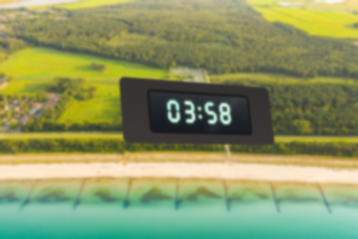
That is 3:58
